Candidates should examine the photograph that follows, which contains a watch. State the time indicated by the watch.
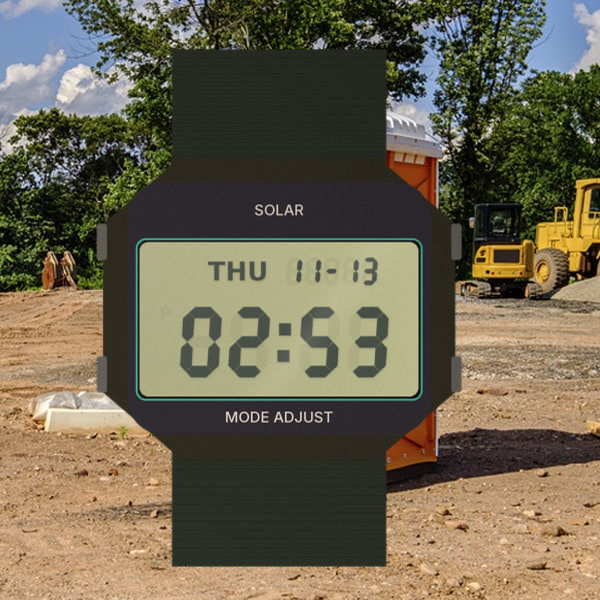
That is 2:53
